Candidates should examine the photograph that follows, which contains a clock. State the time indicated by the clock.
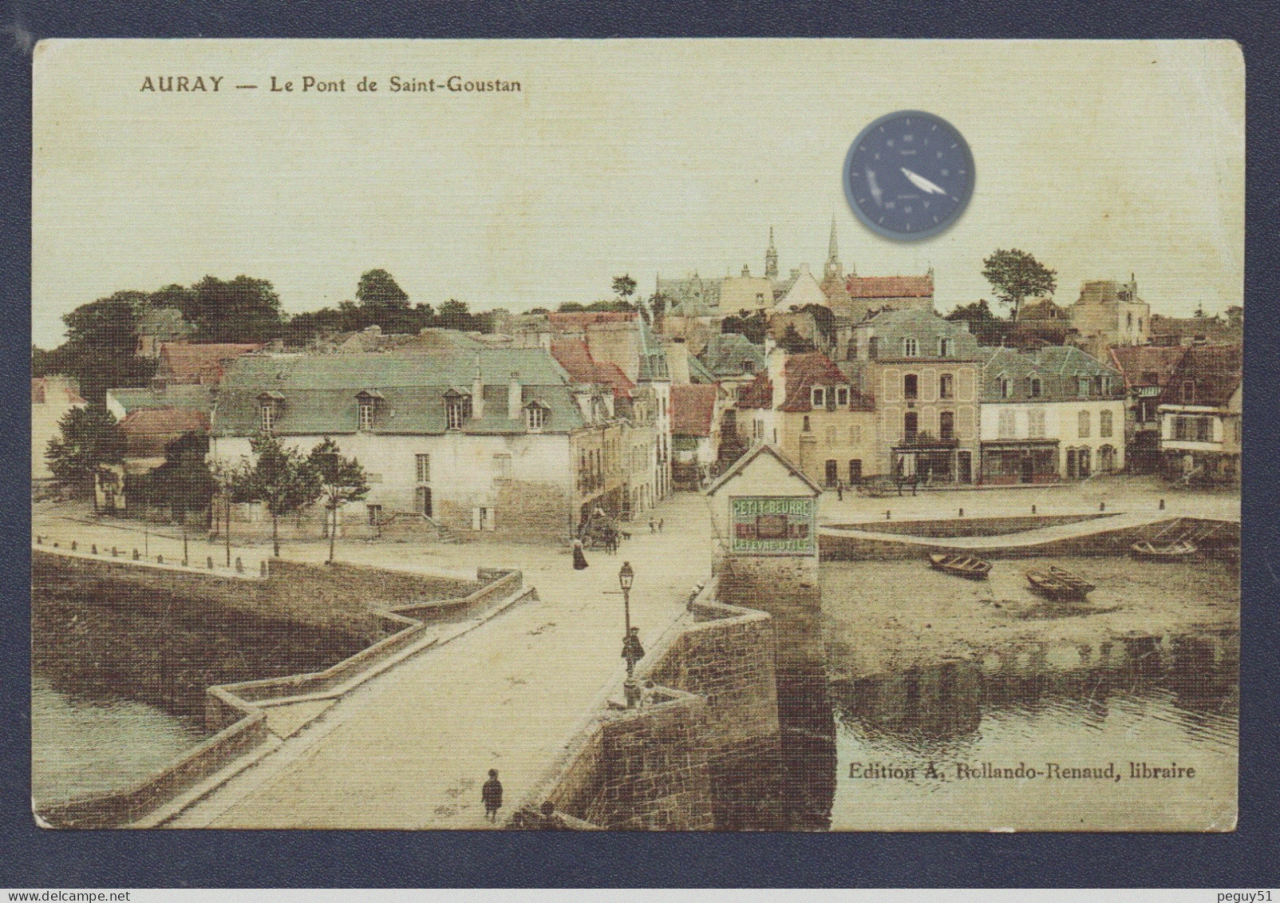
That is 4:20
